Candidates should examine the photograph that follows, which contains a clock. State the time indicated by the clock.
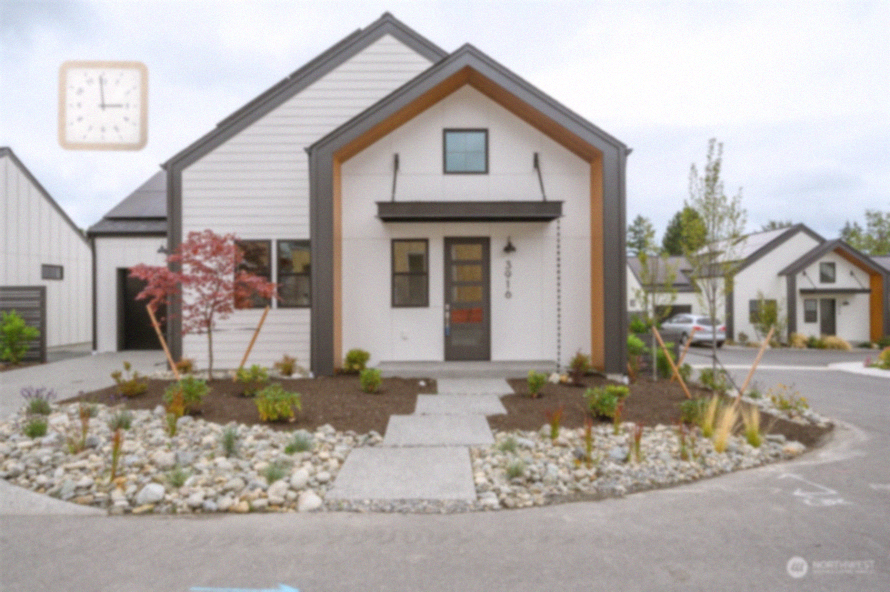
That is 2:59
